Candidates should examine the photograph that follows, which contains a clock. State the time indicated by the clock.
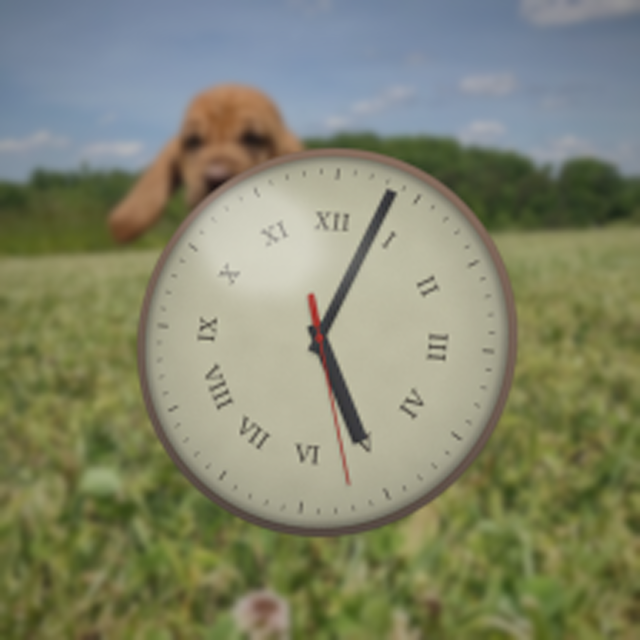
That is 5:03:27
